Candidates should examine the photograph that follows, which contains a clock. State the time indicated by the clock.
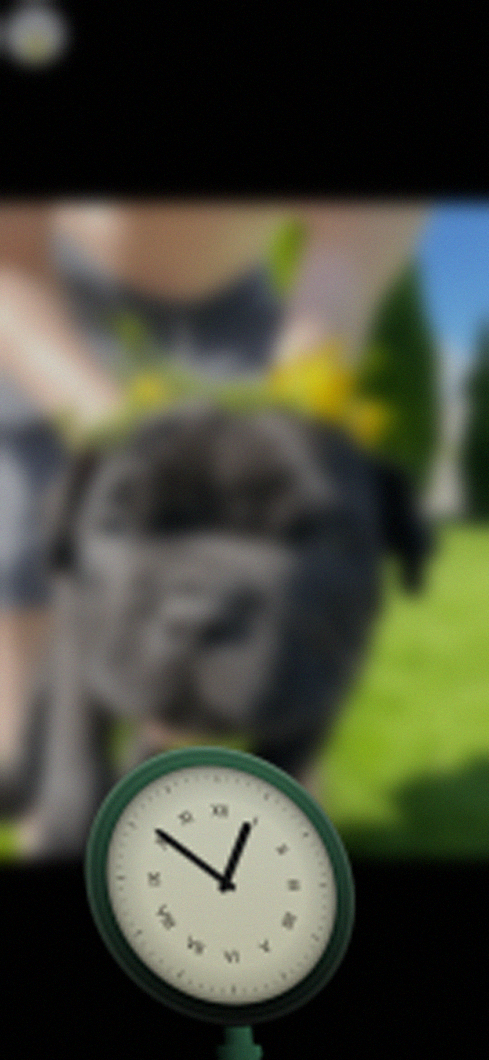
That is 12:51
